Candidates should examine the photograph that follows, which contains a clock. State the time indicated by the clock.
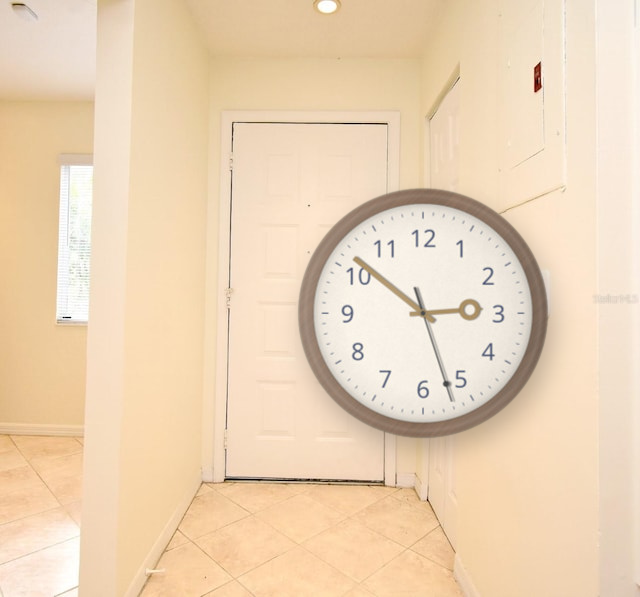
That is 2:51:27
